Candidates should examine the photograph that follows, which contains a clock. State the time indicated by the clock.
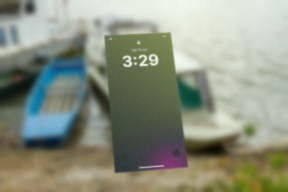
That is 3:29
